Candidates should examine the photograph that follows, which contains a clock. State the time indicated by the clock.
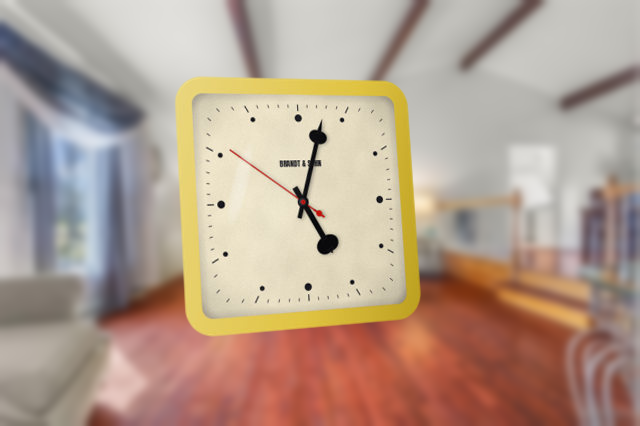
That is 5:02:51
